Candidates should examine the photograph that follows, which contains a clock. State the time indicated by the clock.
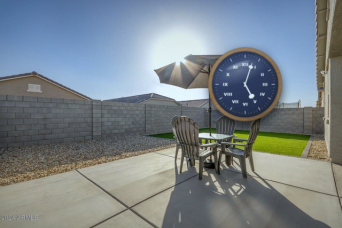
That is 5:03
